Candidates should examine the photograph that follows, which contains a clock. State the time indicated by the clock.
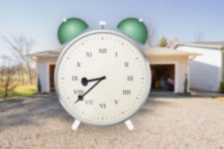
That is 8:38
